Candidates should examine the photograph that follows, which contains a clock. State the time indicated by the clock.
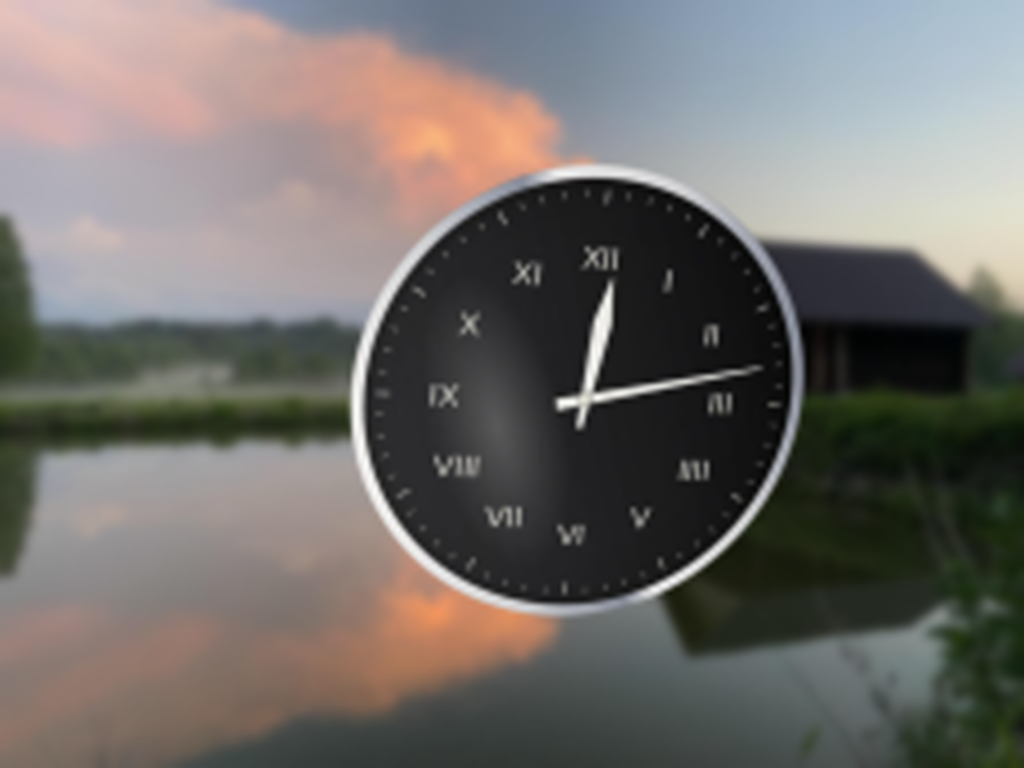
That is 12:13
